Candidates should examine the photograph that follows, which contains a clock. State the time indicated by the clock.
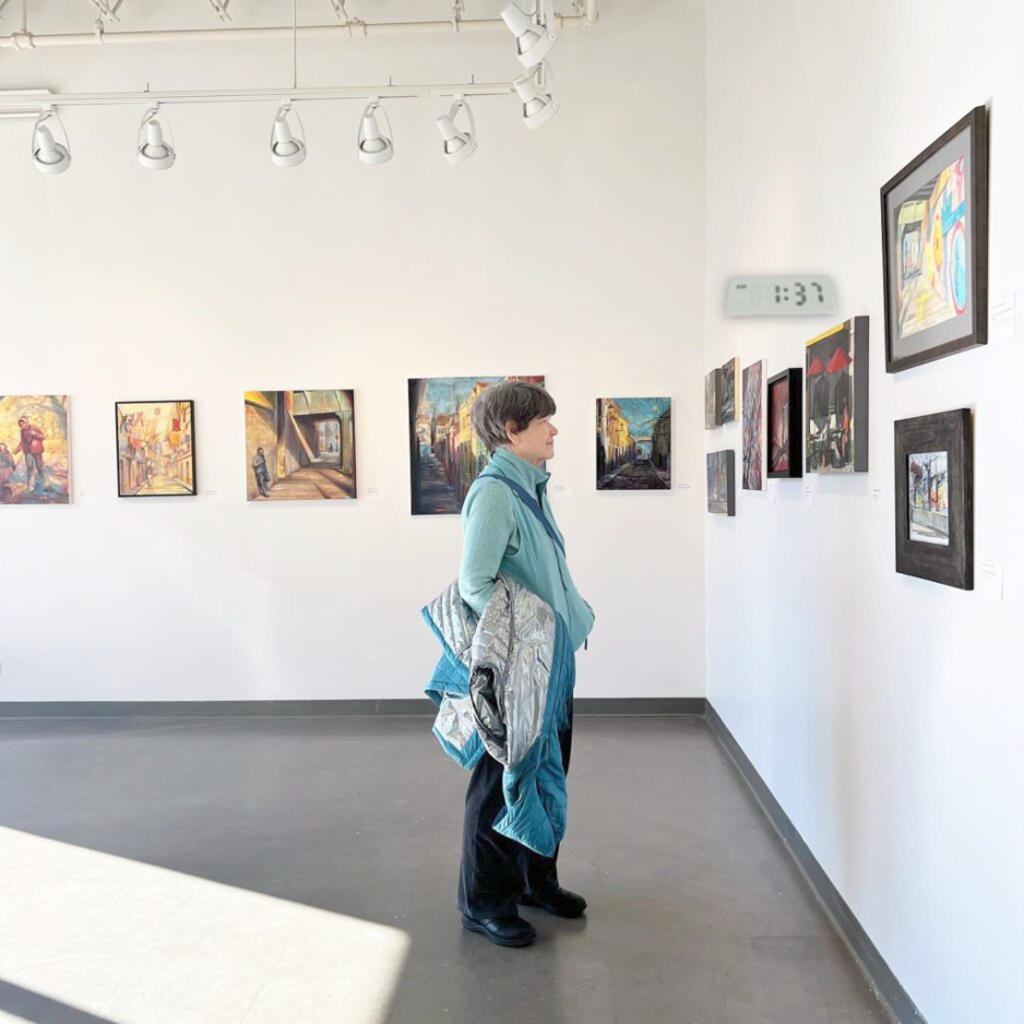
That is 1:37
